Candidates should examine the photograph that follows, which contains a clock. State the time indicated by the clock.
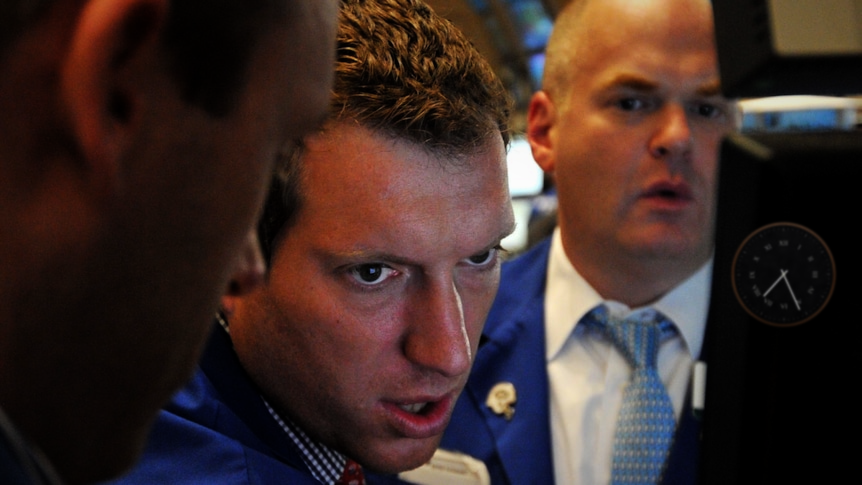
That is 7:26
